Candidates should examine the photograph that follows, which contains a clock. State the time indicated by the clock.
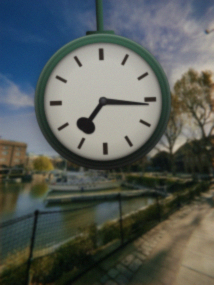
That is 7:16
